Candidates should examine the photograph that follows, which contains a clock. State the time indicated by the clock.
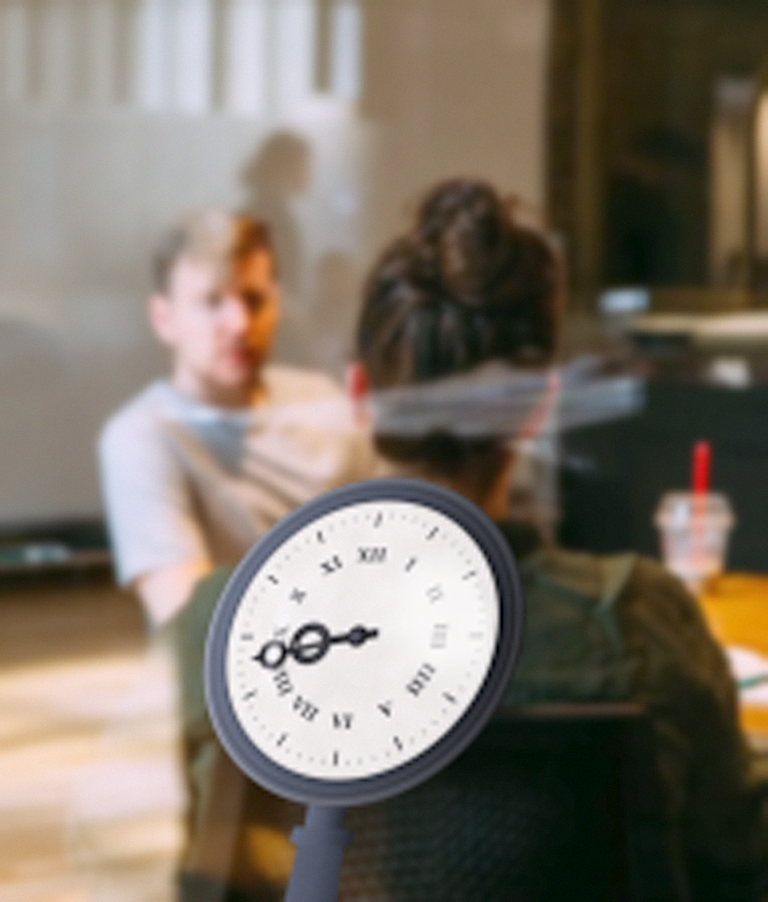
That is 8:43
